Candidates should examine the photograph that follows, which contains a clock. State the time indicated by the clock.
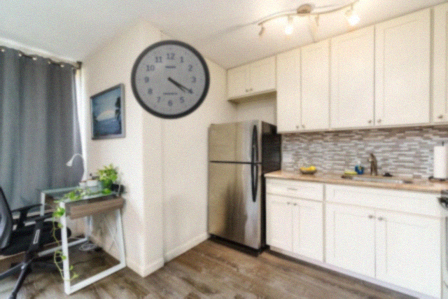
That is 4:20
